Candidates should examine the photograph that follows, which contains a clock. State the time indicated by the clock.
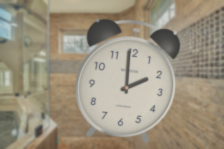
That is 1:59
